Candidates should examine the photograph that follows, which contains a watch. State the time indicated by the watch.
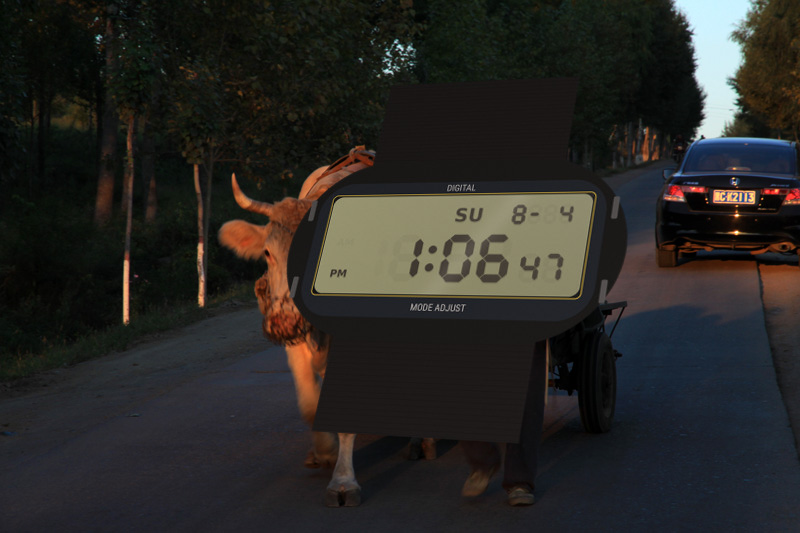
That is 1:06:47
